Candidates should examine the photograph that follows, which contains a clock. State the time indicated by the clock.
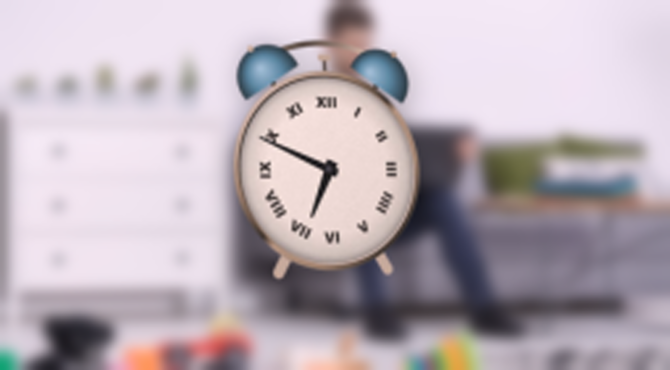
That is 6:49
